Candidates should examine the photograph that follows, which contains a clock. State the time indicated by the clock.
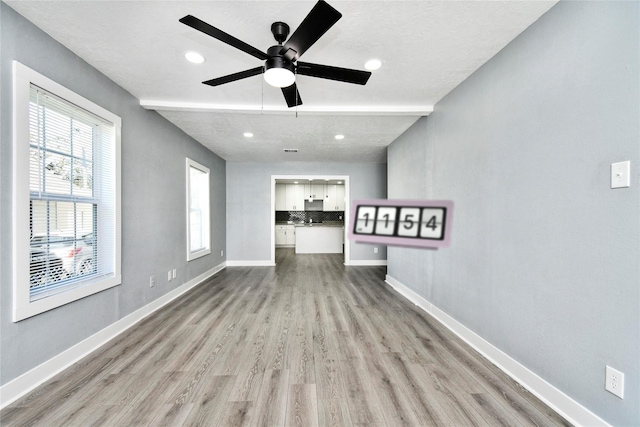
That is 11:54
